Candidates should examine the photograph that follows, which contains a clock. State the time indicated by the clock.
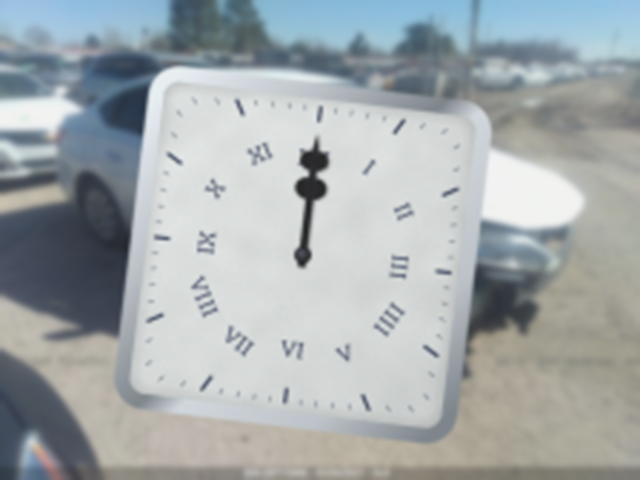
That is 12:00
